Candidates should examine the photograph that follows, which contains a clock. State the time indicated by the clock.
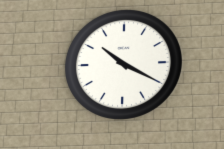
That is 10:20
